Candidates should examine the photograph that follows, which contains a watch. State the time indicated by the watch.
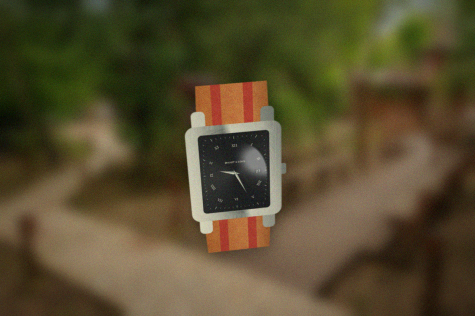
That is 9:26
